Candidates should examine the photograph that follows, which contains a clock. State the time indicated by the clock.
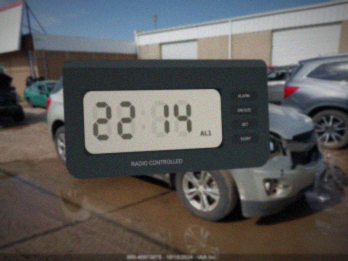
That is 22:14
